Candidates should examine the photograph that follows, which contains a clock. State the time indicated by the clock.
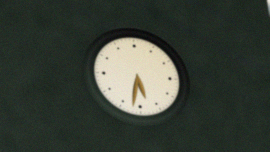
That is 5:32
